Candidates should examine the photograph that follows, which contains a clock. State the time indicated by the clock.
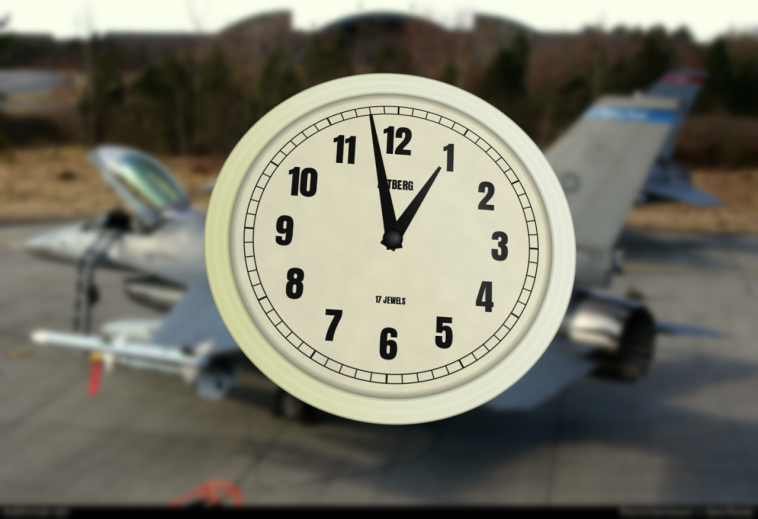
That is 12:58
